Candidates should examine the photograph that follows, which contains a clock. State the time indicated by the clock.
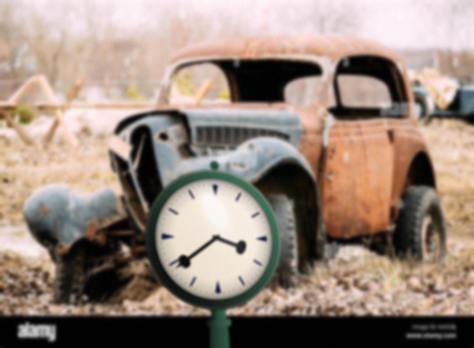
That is 3:39
